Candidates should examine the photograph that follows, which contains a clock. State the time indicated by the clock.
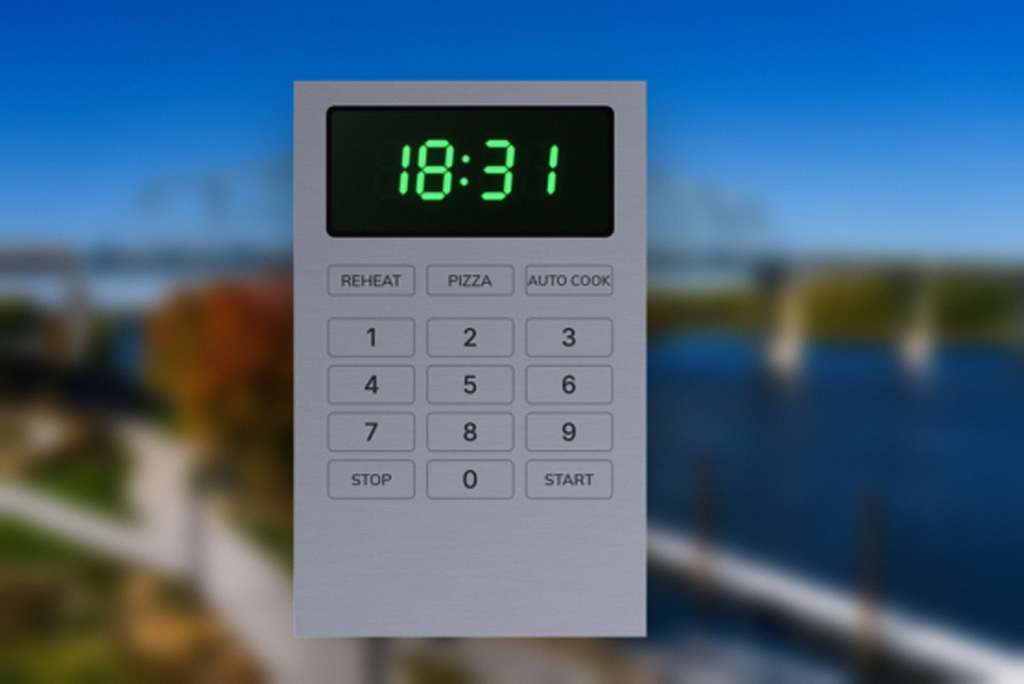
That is 18:31
